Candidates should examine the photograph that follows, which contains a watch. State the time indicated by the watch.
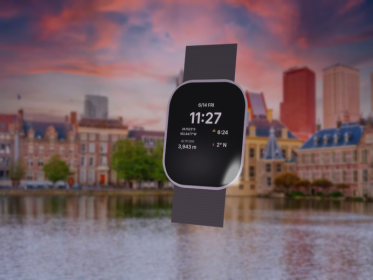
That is 11:27
